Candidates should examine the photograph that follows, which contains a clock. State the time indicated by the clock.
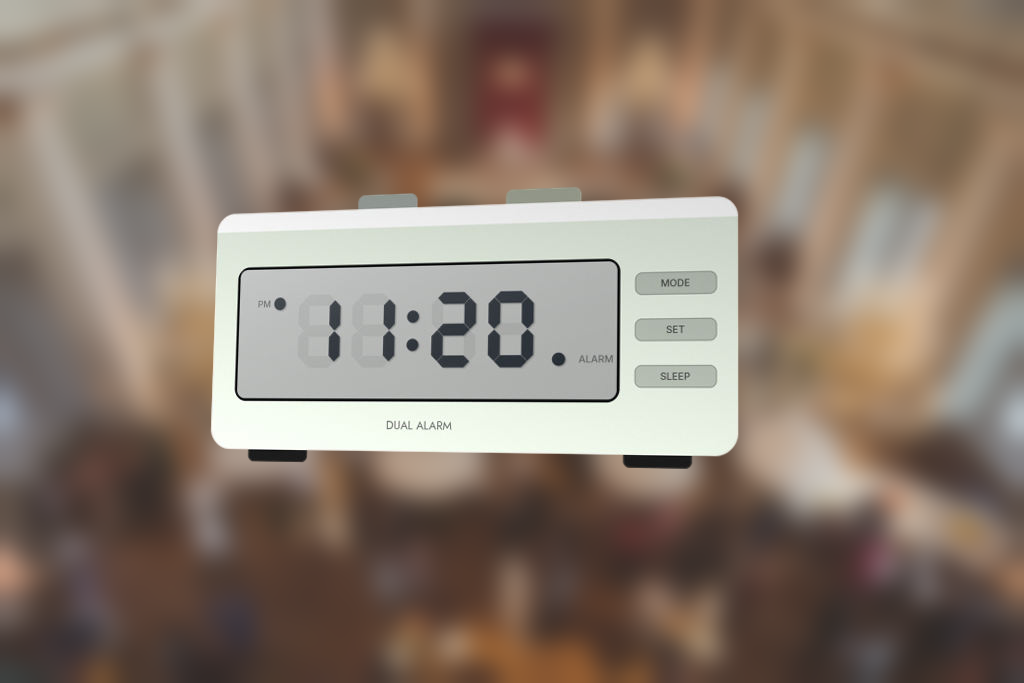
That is 11:20
